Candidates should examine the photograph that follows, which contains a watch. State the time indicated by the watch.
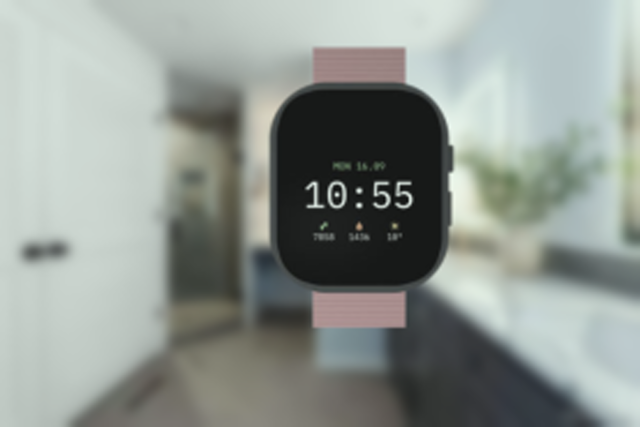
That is 10:55
